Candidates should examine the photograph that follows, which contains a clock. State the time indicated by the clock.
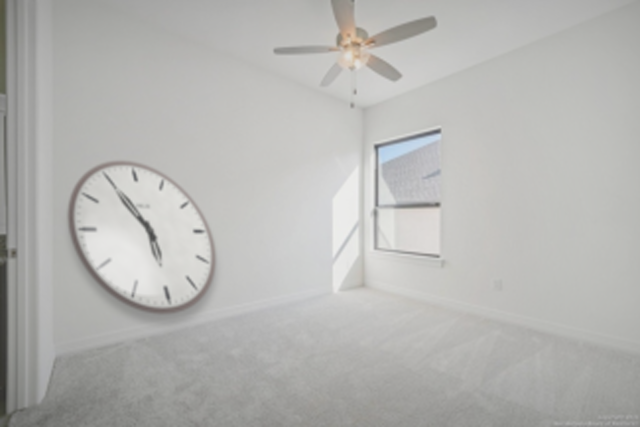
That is 5:55
